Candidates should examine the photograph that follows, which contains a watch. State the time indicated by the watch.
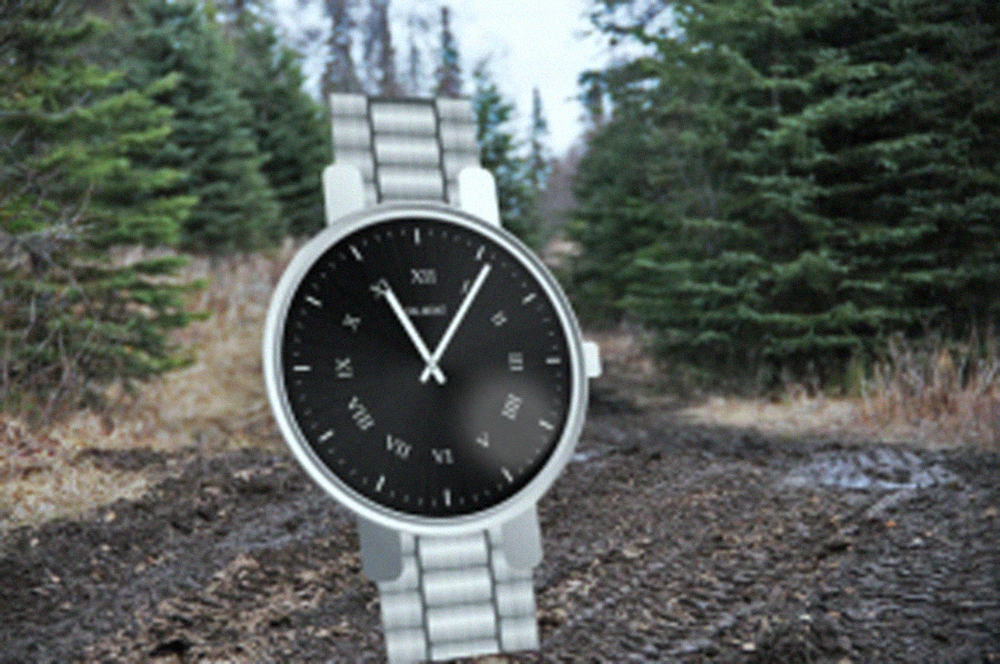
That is 11:06
